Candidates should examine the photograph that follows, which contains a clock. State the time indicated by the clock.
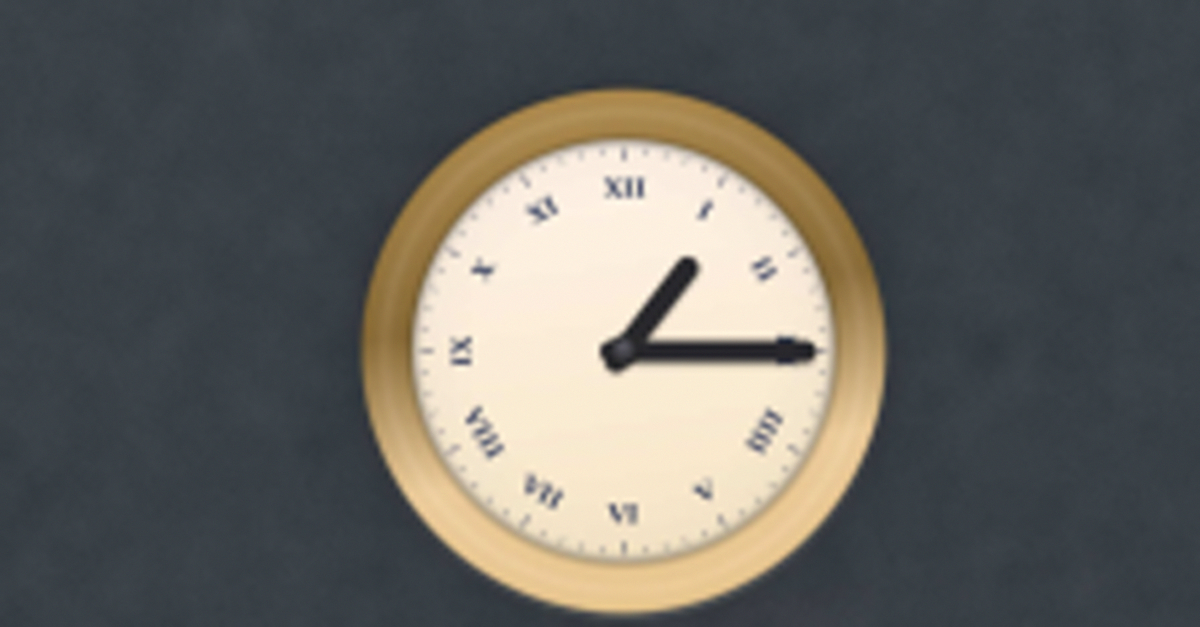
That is 1:15
